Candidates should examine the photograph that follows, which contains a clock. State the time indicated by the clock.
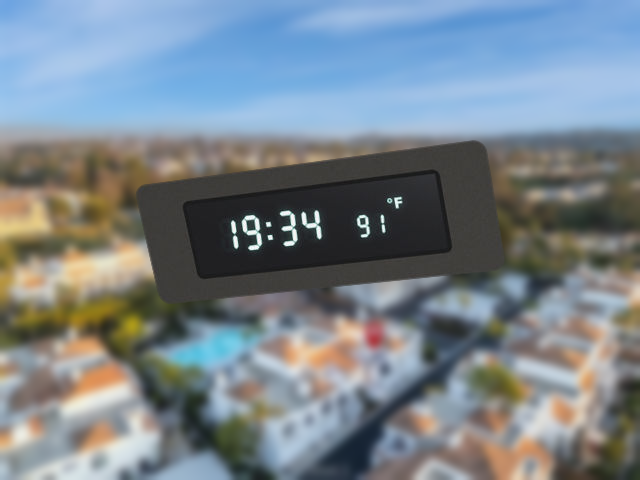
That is 19:34
